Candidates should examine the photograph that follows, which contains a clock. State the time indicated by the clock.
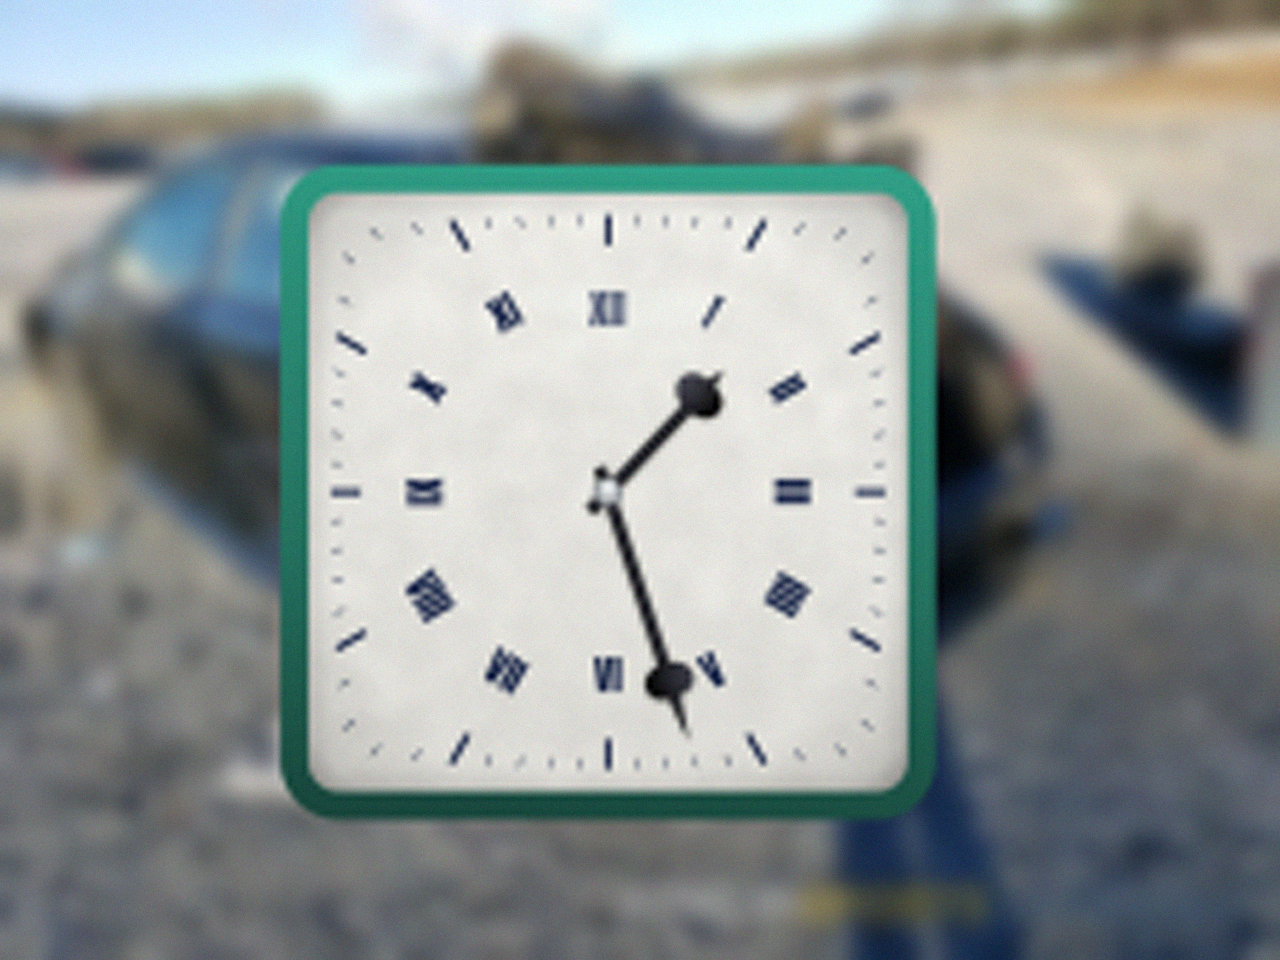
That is 1:27
